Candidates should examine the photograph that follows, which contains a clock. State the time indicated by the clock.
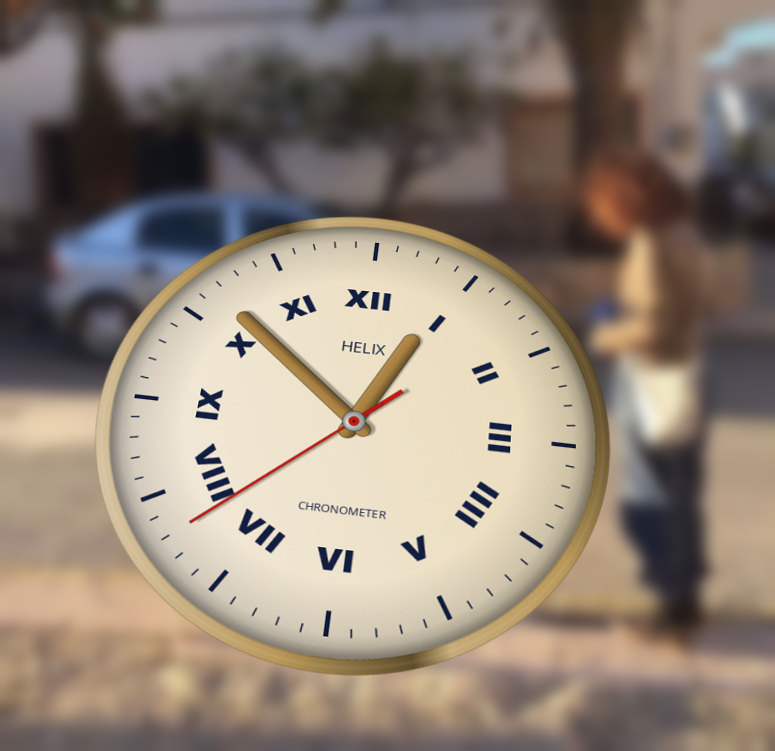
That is 12:51:38
